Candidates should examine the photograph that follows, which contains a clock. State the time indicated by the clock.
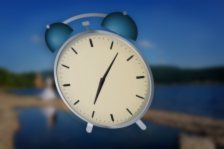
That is 7:07
